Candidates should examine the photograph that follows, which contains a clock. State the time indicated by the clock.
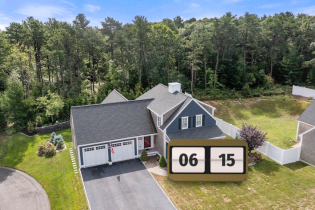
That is 6:15
